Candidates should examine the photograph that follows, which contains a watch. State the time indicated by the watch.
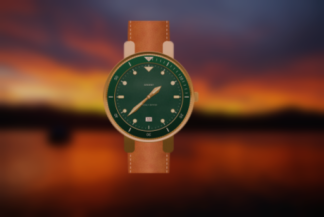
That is 1:38
